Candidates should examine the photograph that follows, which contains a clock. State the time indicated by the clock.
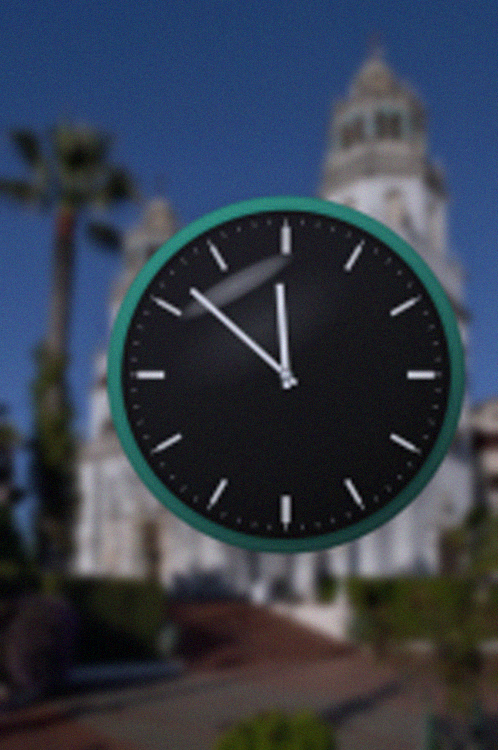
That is 11:52
